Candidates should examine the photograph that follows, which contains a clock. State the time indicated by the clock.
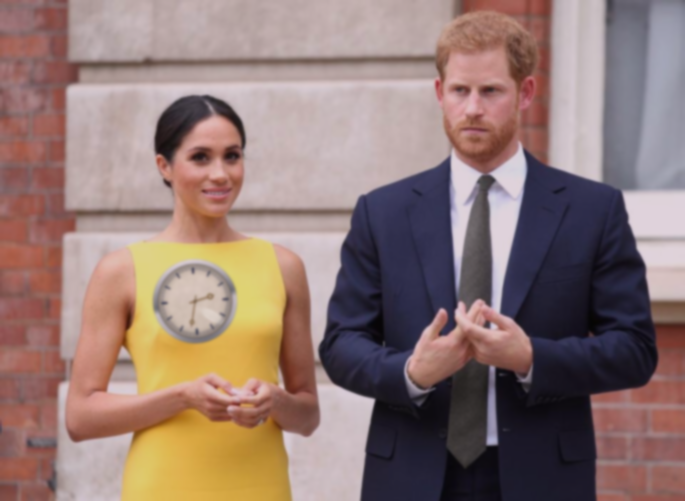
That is 2:32
